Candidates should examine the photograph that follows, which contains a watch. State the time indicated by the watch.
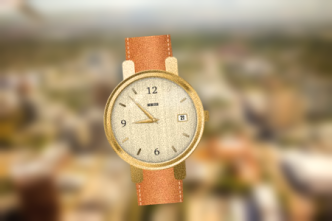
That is 8:53
